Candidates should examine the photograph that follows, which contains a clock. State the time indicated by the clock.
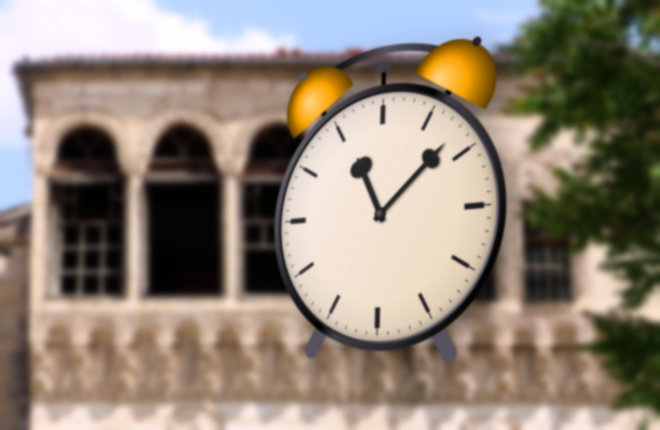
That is 11:08
